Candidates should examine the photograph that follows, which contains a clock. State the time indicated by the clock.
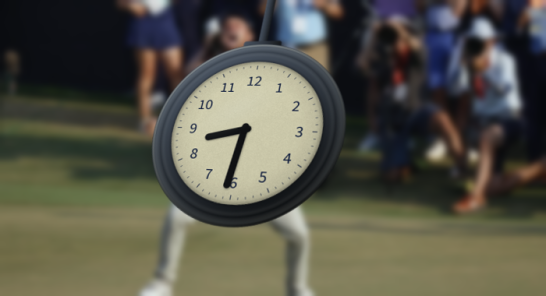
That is 8:31
